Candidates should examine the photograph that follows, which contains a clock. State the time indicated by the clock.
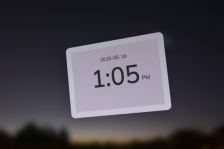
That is 1:05
